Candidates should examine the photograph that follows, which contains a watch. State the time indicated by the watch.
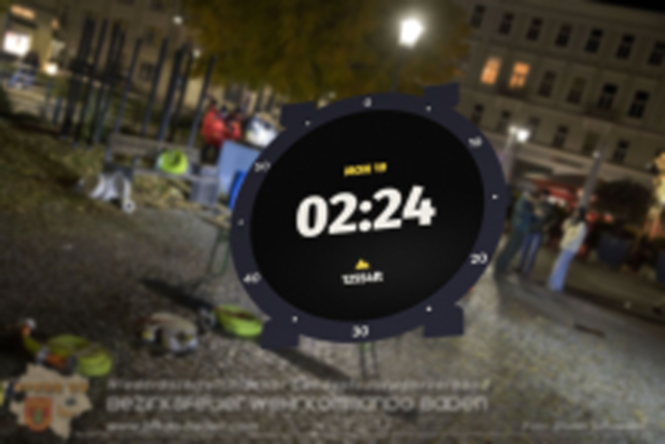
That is 2:24
